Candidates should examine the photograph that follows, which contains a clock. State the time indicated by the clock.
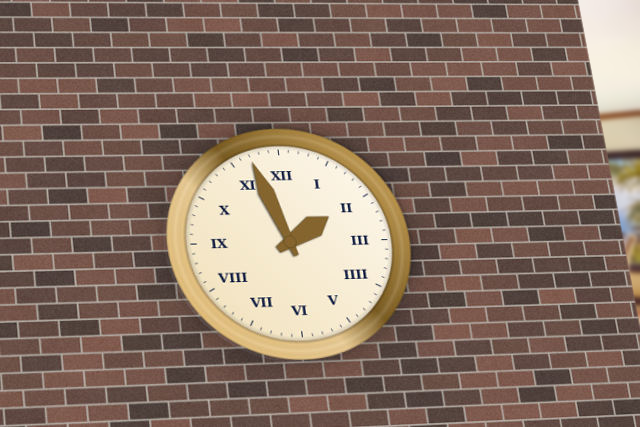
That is 1:57
